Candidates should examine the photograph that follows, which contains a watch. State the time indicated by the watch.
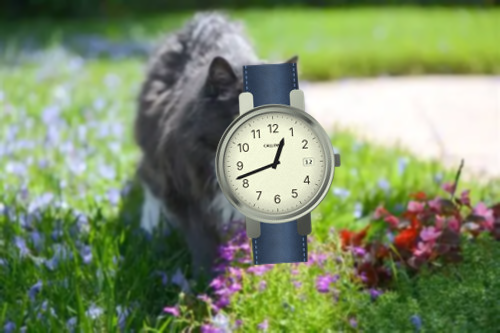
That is 12:42
